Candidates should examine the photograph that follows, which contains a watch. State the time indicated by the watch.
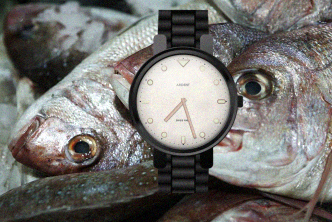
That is 7:27
